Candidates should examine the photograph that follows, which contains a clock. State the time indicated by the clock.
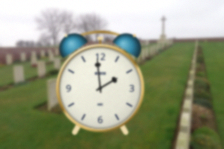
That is 1:59
